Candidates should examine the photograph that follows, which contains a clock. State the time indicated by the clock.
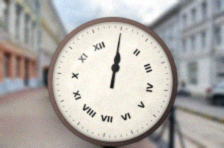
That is 1:05
